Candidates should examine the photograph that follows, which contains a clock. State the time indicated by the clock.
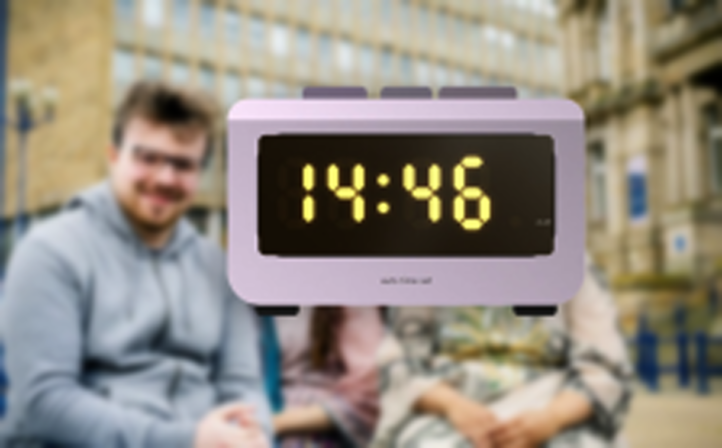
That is 14:46
